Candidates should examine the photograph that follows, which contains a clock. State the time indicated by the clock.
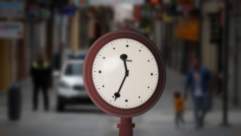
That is 11:34
